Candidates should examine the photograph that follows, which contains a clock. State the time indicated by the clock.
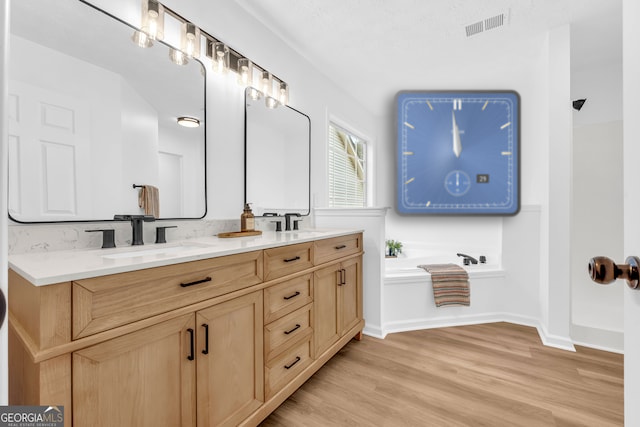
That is 11:59
